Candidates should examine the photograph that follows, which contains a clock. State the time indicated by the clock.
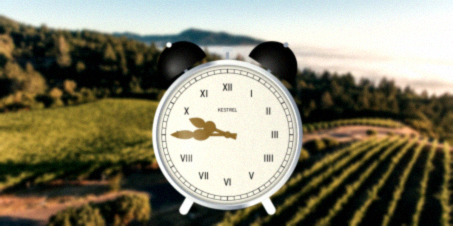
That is 9:45
